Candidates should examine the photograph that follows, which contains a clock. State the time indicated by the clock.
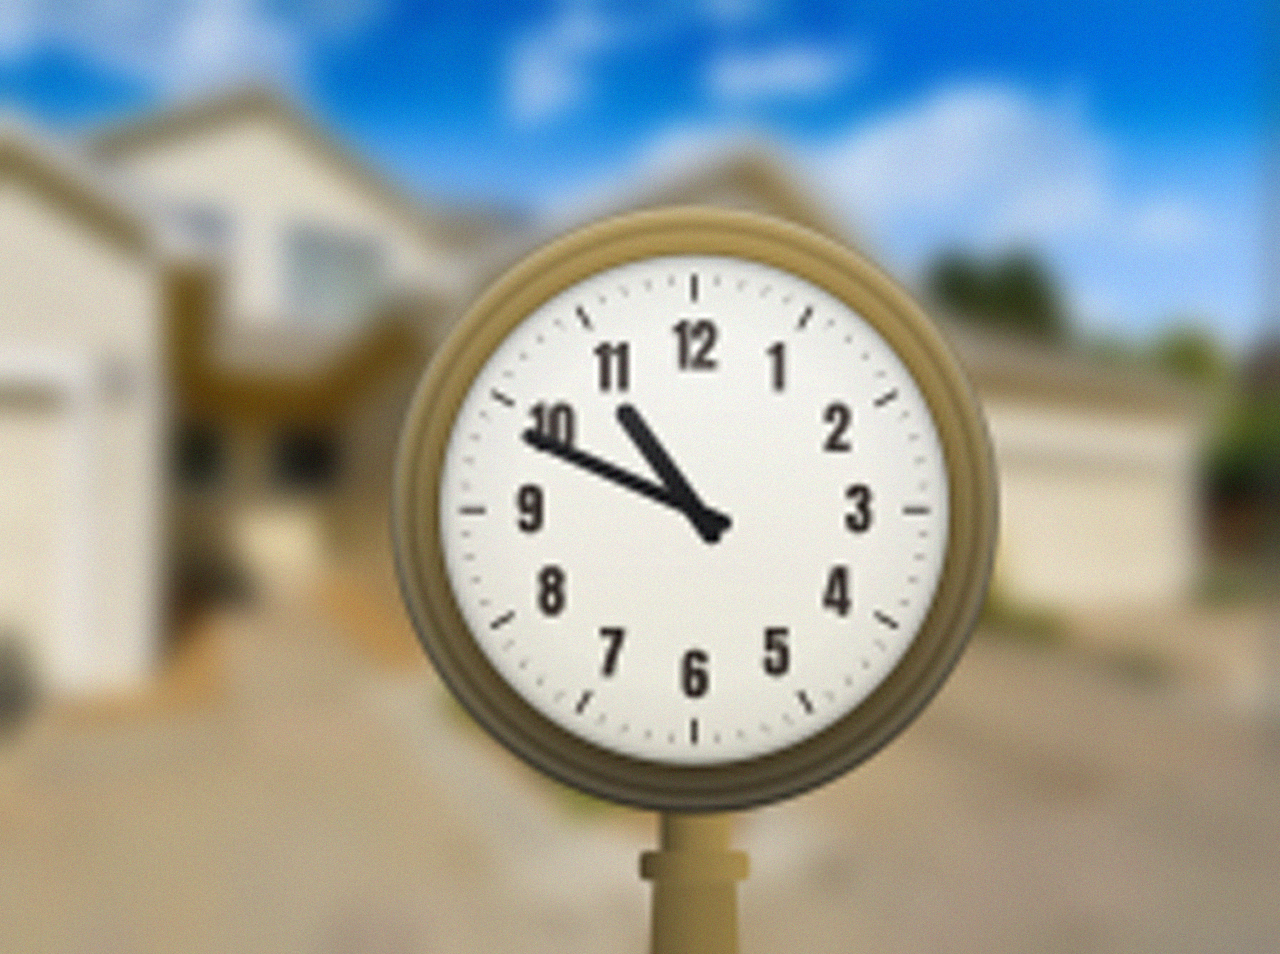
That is 10:49
